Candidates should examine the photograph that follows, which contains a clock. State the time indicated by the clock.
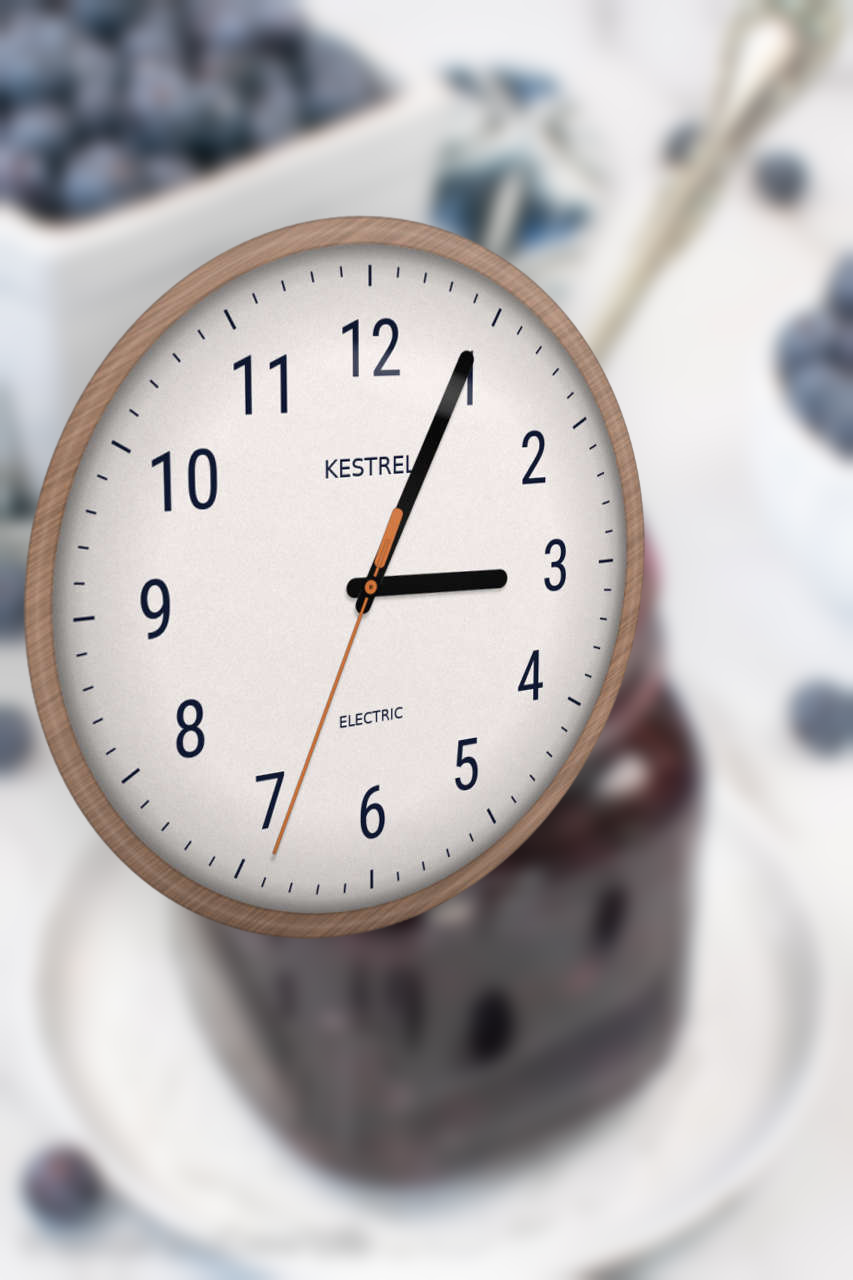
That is 3:04:34
